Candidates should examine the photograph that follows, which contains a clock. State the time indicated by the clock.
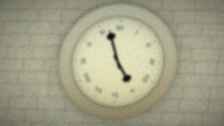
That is 4:57
